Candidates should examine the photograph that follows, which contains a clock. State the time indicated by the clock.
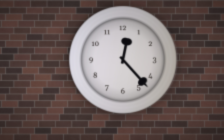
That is 12:23
